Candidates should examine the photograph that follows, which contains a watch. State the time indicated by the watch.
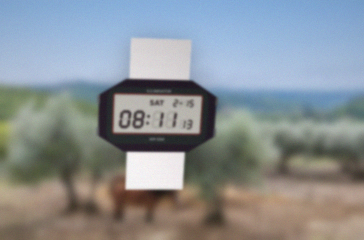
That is 8:11
